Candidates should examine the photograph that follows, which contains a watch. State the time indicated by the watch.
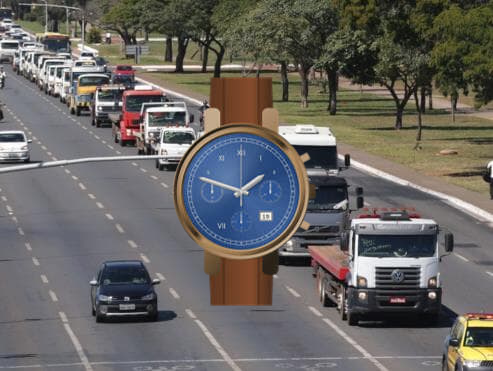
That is 1:48
